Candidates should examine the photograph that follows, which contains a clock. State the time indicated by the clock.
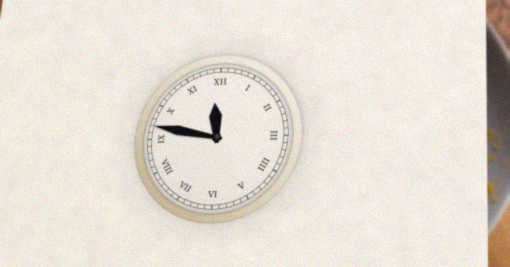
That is 11:47
